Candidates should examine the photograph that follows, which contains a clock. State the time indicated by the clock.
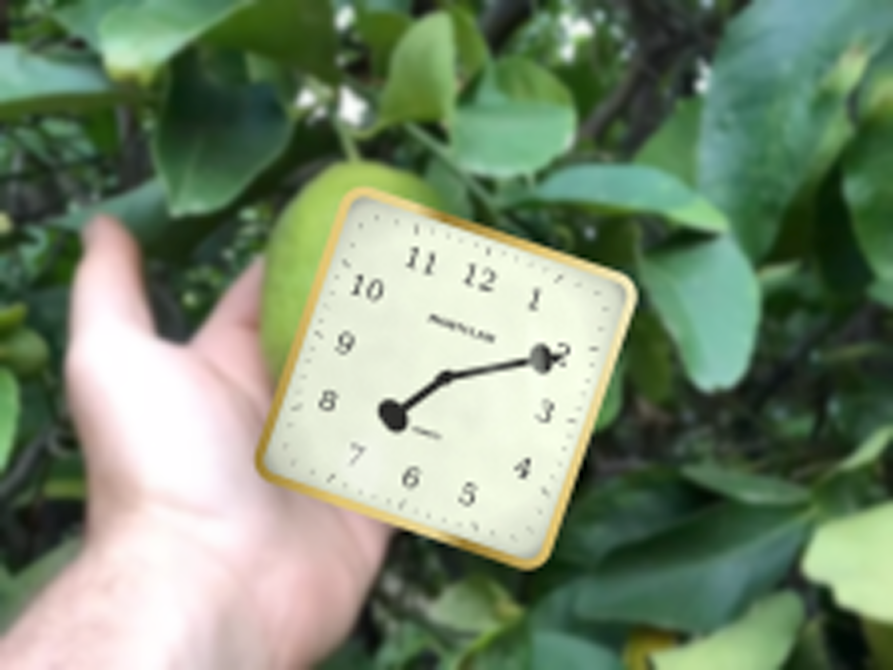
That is 7:10
